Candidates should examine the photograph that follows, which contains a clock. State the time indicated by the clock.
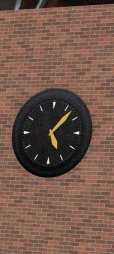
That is 5:07
